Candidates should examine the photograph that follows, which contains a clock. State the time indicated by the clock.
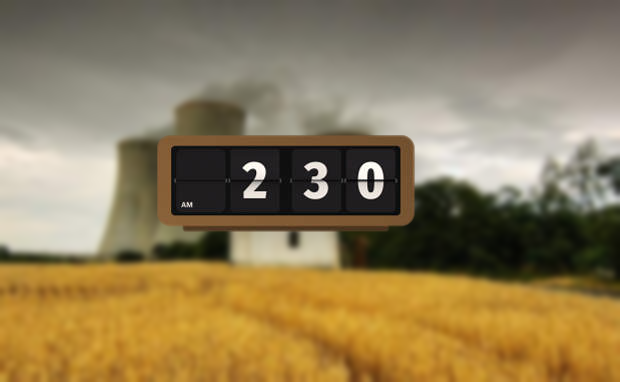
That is 2:30
